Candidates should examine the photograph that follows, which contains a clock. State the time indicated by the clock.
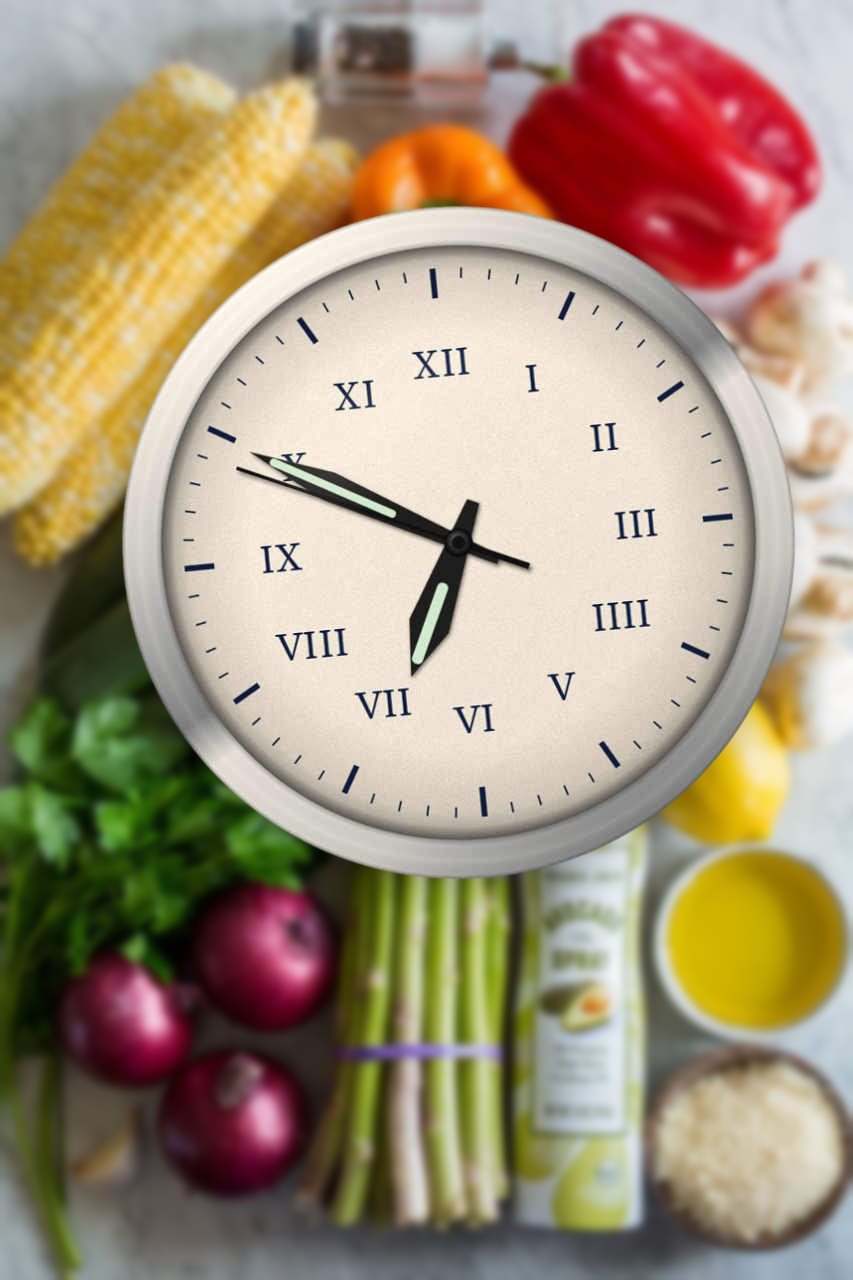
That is 6:49:49
